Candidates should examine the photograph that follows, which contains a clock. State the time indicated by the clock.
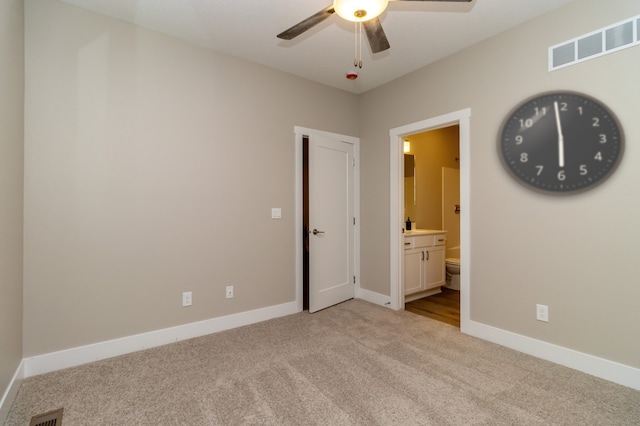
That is 5:59
